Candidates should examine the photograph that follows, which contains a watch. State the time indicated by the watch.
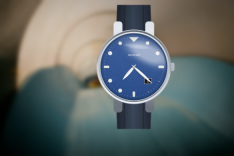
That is 7:22
